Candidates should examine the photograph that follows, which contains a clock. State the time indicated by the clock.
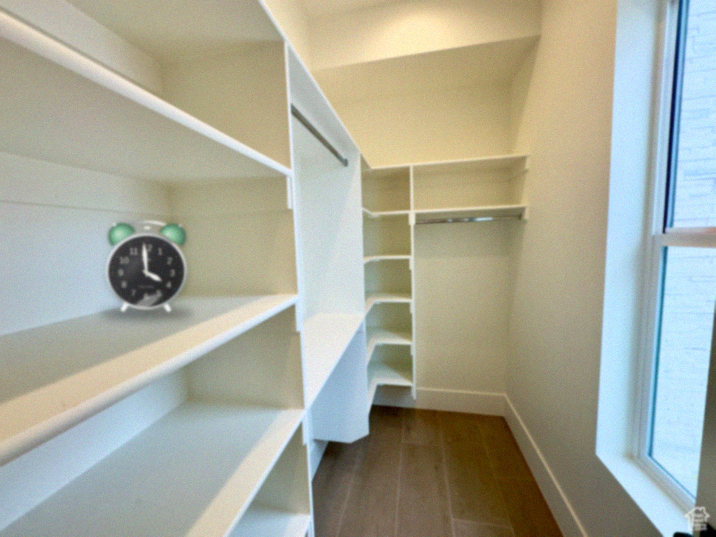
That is 3:59
